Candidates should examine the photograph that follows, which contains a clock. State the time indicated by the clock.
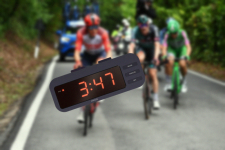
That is 3:47
